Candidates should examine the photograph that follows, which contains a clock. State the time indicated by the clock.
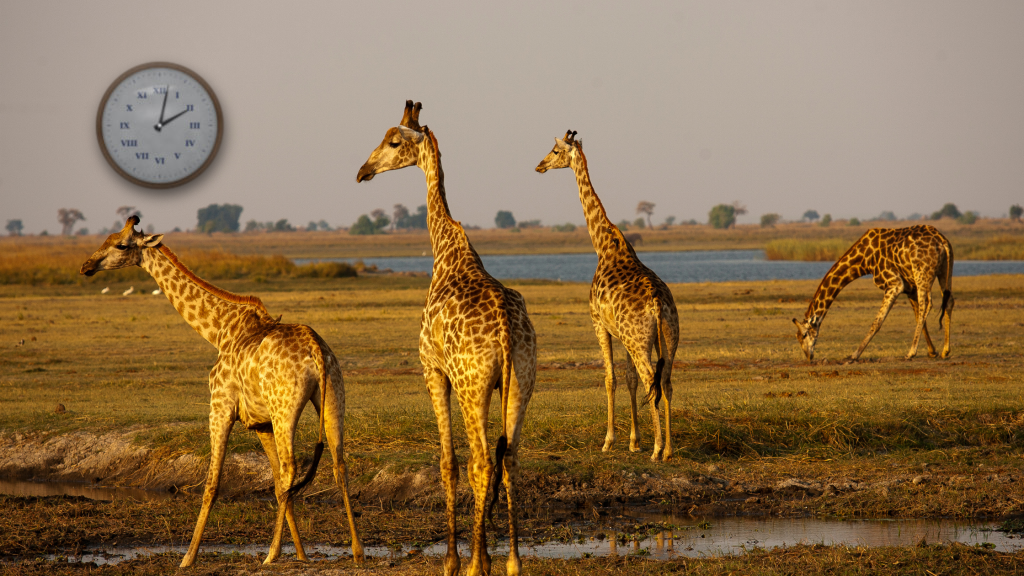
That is 2:02
